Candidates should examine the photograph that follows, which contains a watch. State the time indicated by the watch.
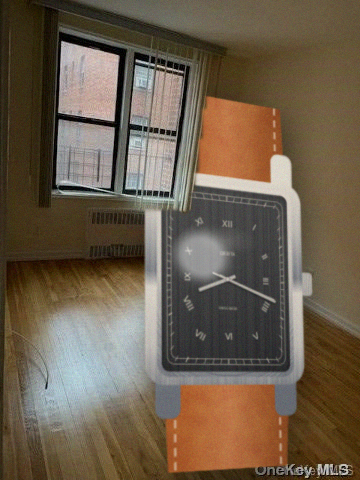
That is 8:18:18
